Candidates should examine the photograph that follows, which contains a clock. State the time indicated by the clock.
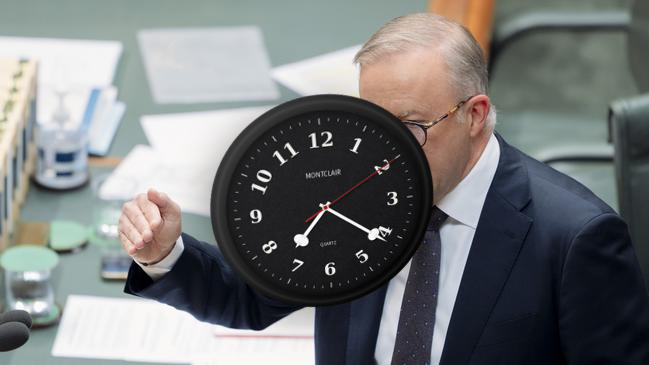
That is 7:21:10
